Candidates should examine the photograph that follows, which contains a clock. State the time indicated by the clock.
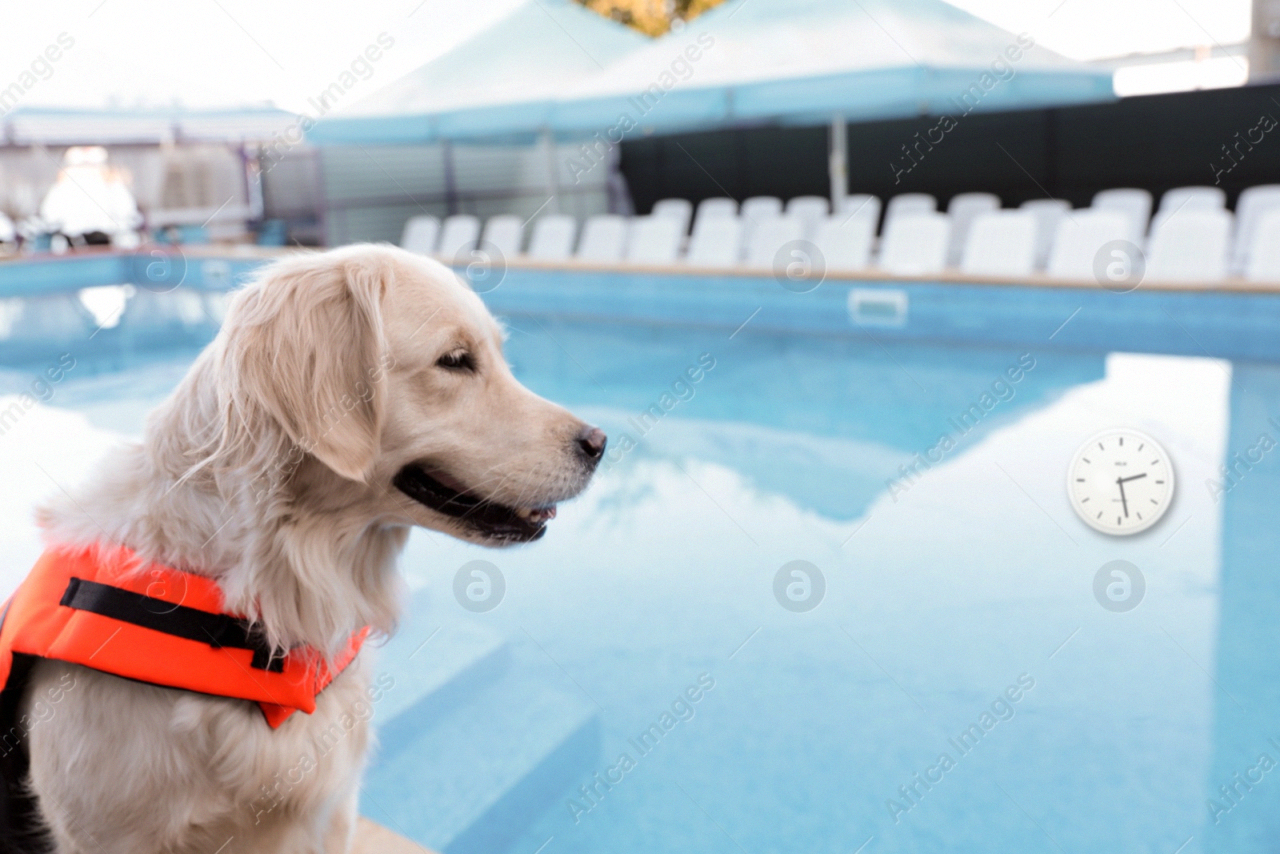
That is 2:28
